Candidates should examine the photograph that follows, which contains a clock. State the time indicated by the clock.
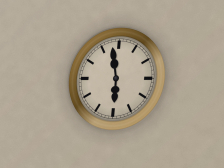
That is 5:58
